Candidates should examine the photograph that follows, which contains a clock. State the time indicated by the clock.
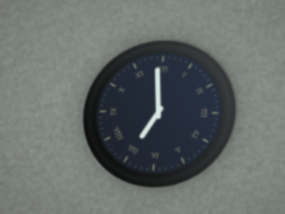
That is 6:59
